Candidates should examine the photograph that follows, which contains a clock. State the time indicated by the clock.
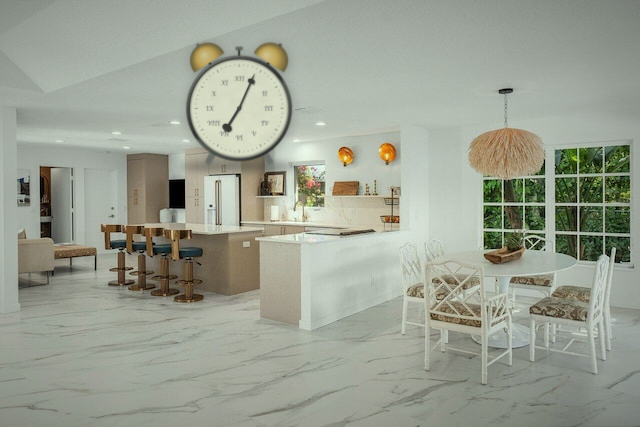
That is 7:04
